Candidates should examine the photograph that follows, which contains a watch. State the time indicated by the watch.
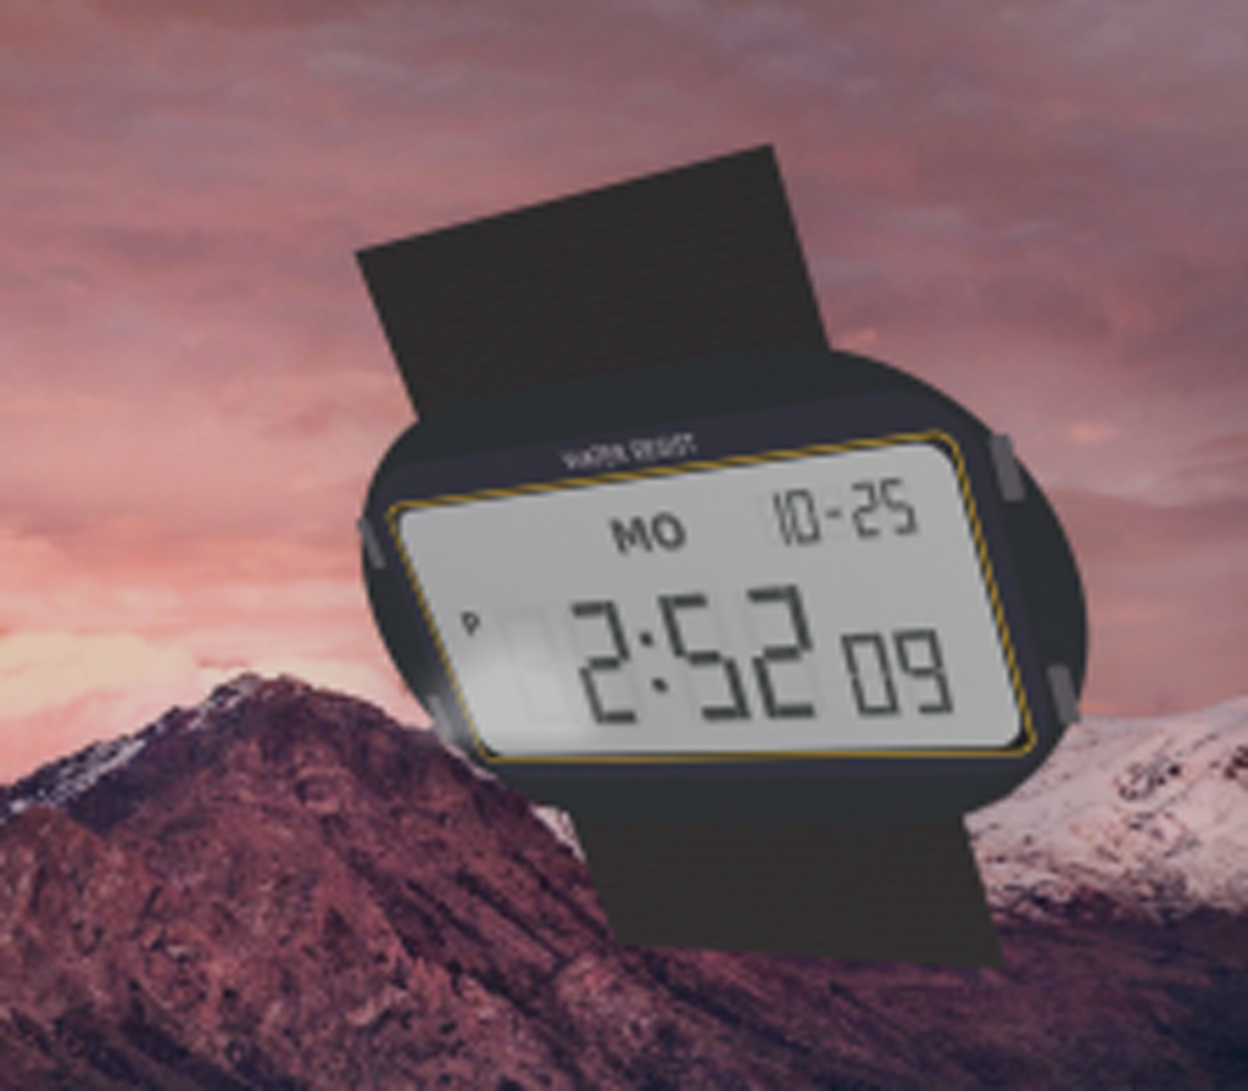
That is 2:52:09
